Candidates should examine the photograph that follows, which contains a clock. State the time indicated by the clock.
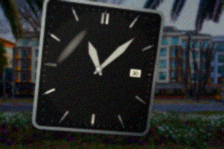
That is 11:07
